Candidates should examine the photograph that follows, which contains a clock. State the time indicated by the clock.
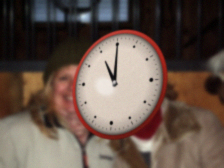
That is 11:00
